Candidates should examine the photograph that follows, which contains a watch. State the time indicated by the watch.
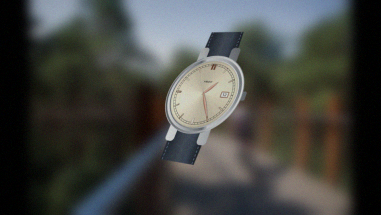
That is 1:25
